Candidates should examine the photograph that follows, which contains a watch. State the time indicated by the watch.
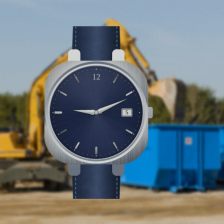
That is 9:11
